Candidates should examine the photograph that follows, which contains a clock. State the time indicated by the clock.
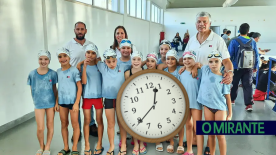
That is 12:39
